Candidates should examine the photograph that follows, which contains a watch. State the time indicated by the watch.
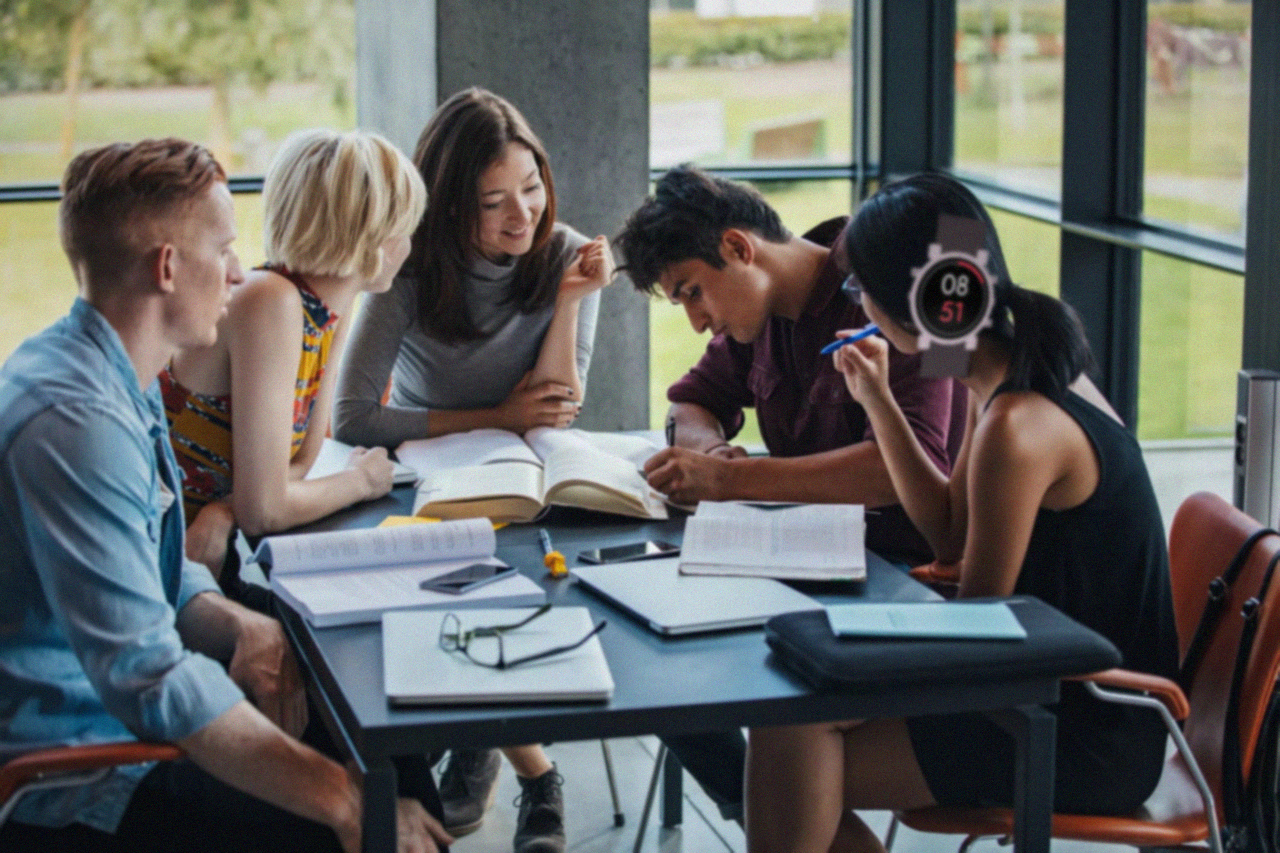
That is 8:51
